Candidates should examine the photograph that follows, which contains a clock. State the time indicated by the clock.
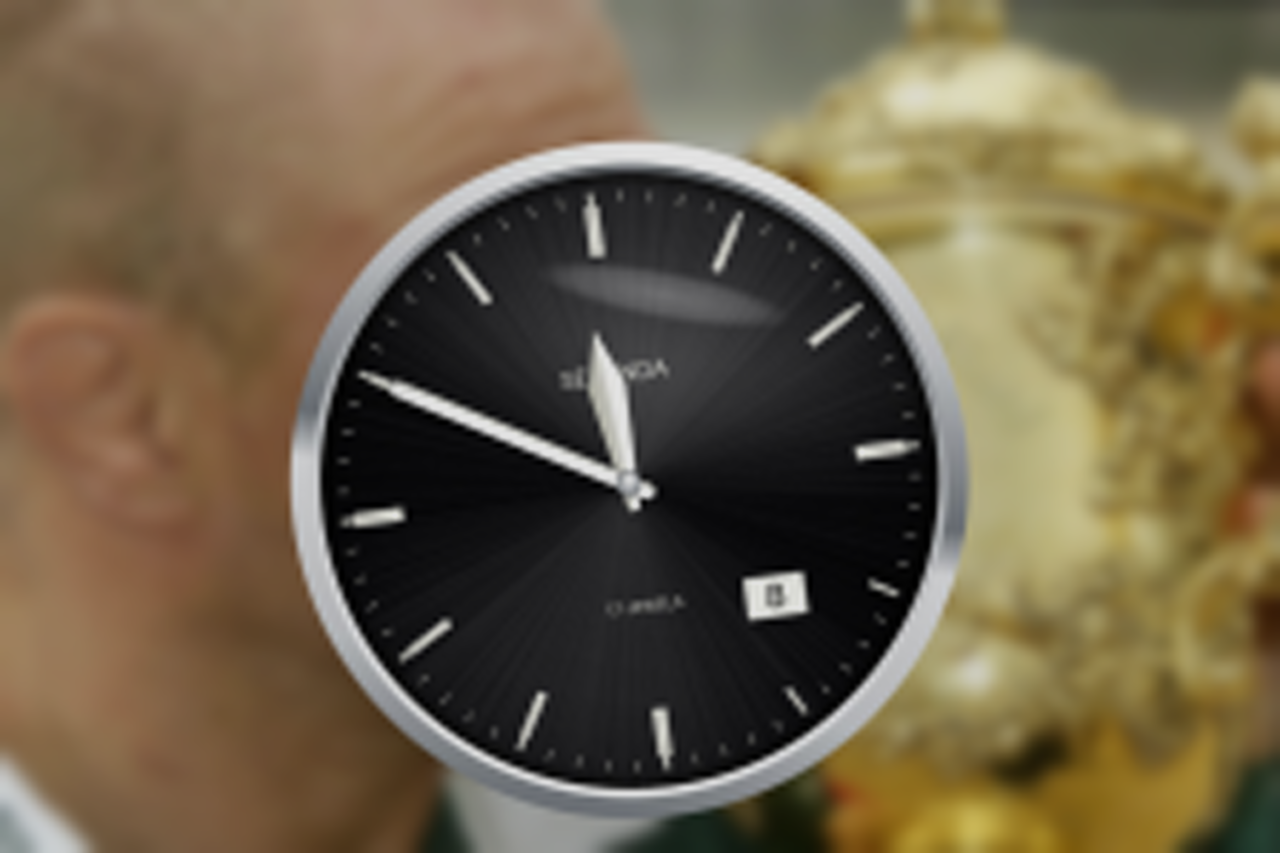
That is 11:50
